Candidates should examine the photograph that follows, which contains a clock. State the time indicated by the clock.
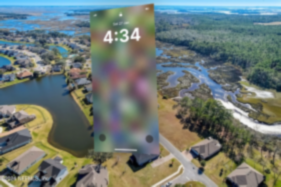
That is 4:34
